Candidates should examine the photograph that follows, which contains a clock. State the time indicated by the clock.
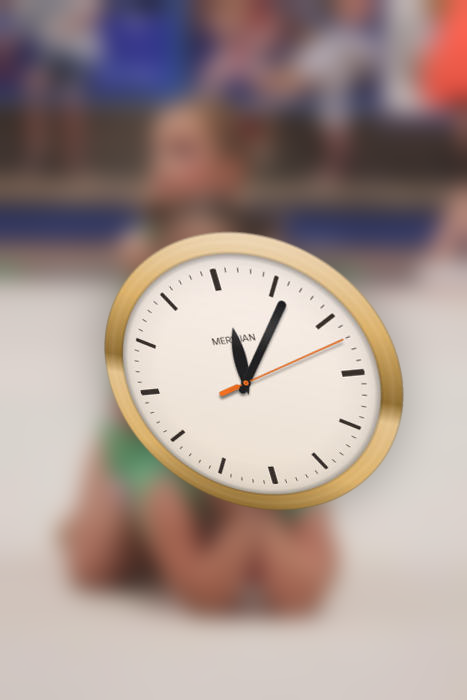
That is 12:06:12
